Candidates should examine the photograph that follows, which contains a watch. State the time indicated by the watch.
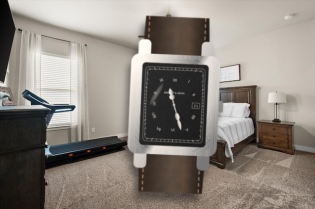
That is 11:27
